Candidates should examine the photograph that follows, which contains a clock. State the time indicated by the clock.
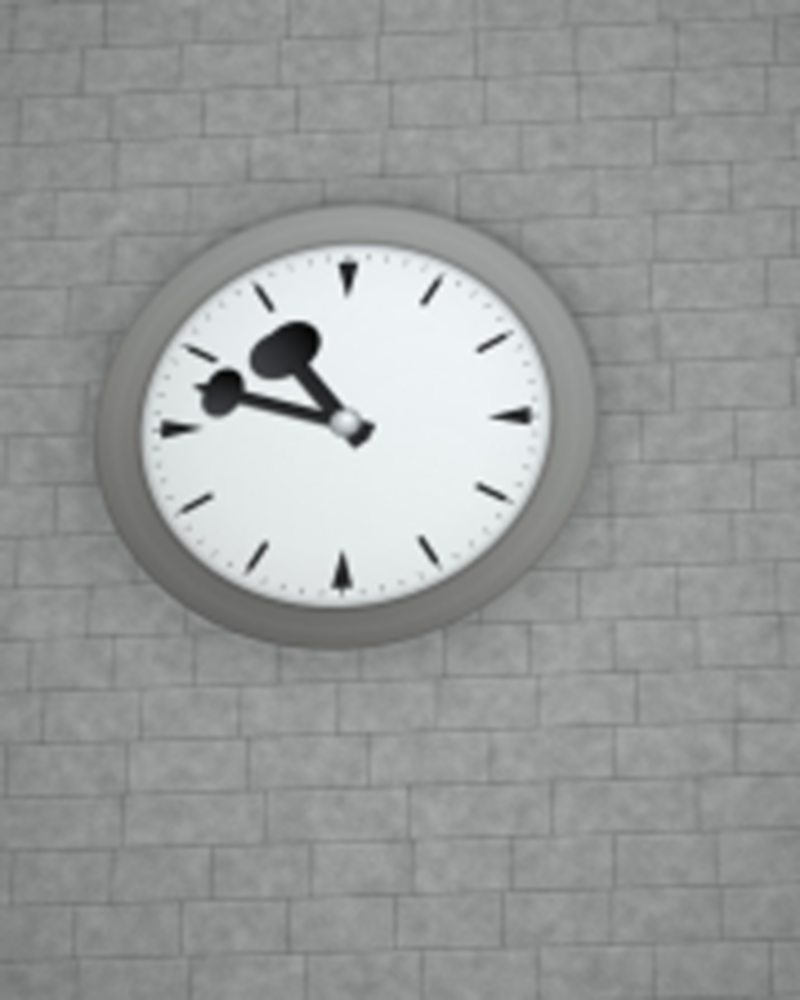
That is 10:48
